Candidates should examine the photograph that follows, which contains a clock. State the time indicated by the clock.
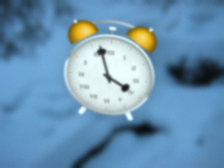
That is 3:57
